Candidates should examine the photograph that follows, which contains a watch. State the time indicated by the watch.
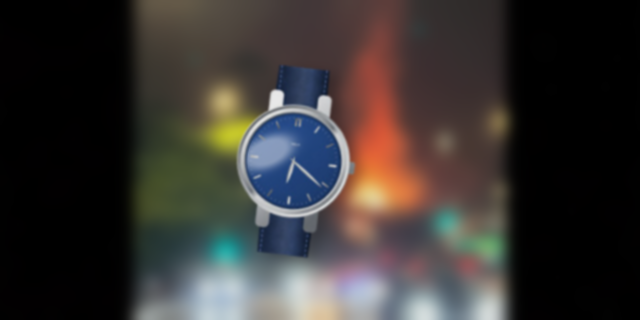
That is 6:21
